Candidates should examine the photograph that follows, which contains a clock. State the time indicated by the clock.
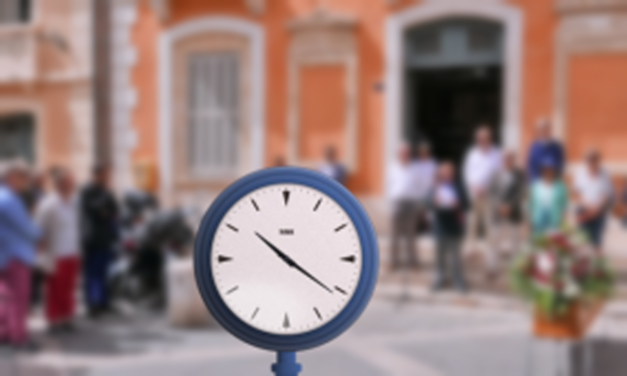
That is 10:21
